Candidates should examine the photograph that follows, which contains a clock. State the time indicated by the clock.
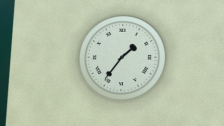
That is 1:36
